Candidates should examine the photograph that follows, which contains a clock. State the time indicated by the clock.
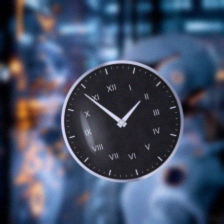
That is 1:54
